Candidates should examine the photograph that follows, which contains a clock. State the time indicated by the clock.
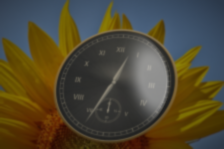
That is 12:34
